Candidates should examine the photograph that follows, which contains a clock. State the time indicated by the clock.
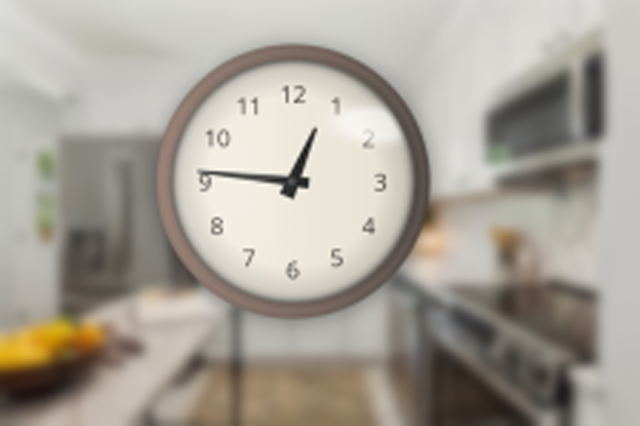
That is 12:46
